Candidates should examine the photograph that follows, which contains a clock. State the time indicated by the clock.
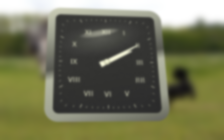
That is 2:10
